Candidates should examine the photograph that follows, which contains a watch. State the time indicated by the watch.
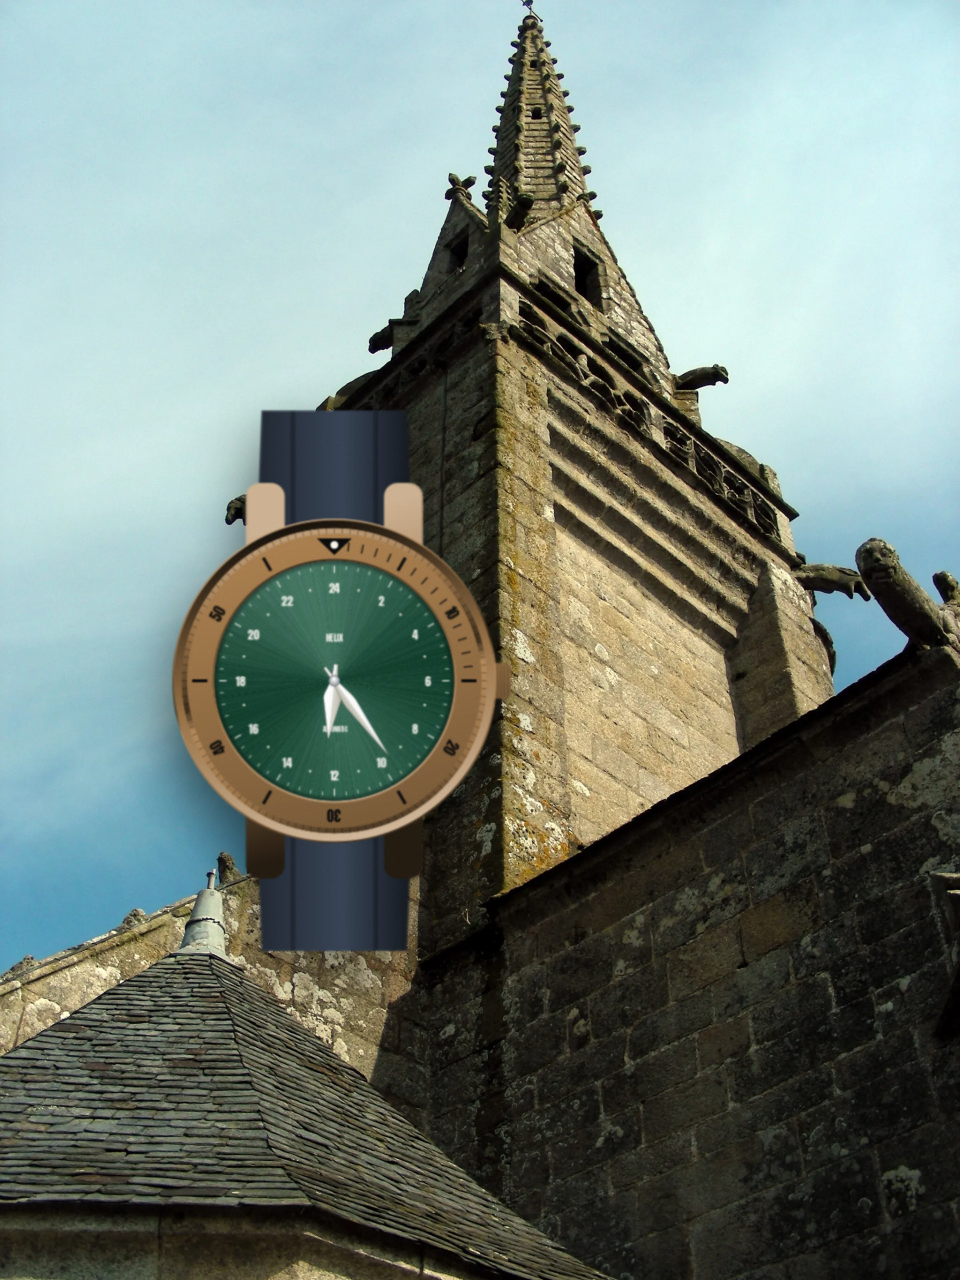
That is 12:24
